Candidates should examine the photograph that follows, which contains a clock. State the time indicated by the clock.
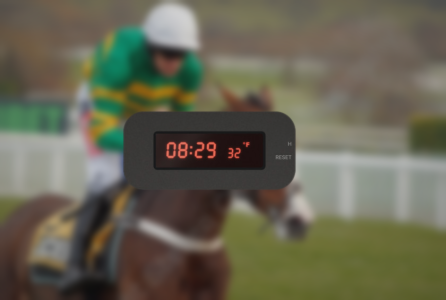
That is 8:29
